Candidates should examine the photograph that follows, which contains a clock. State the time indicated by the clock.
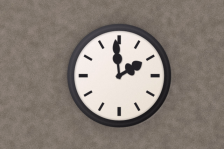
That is 1:59
